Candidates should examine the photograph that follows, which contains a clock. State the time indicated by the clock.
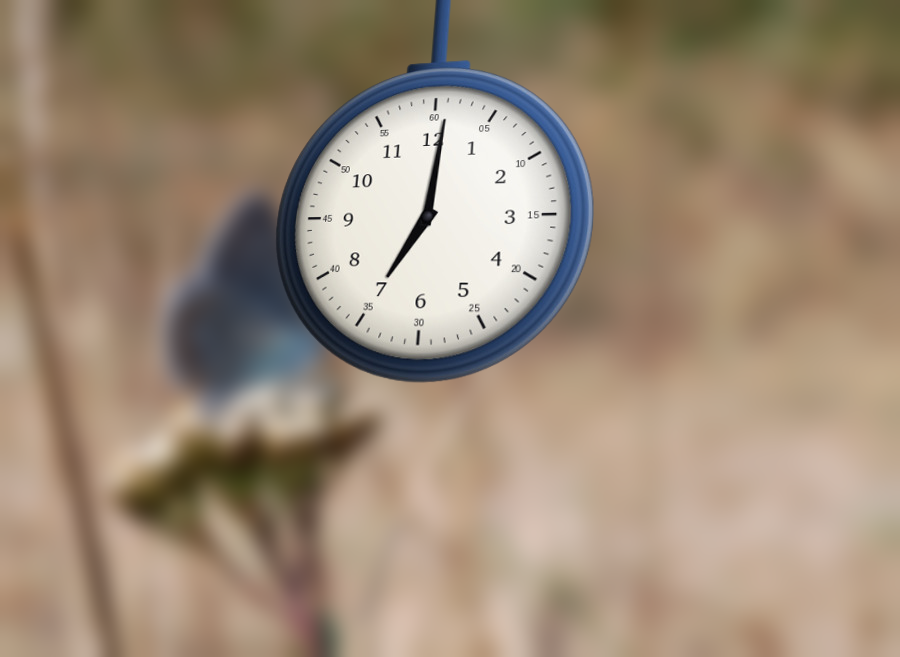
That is 7:01
